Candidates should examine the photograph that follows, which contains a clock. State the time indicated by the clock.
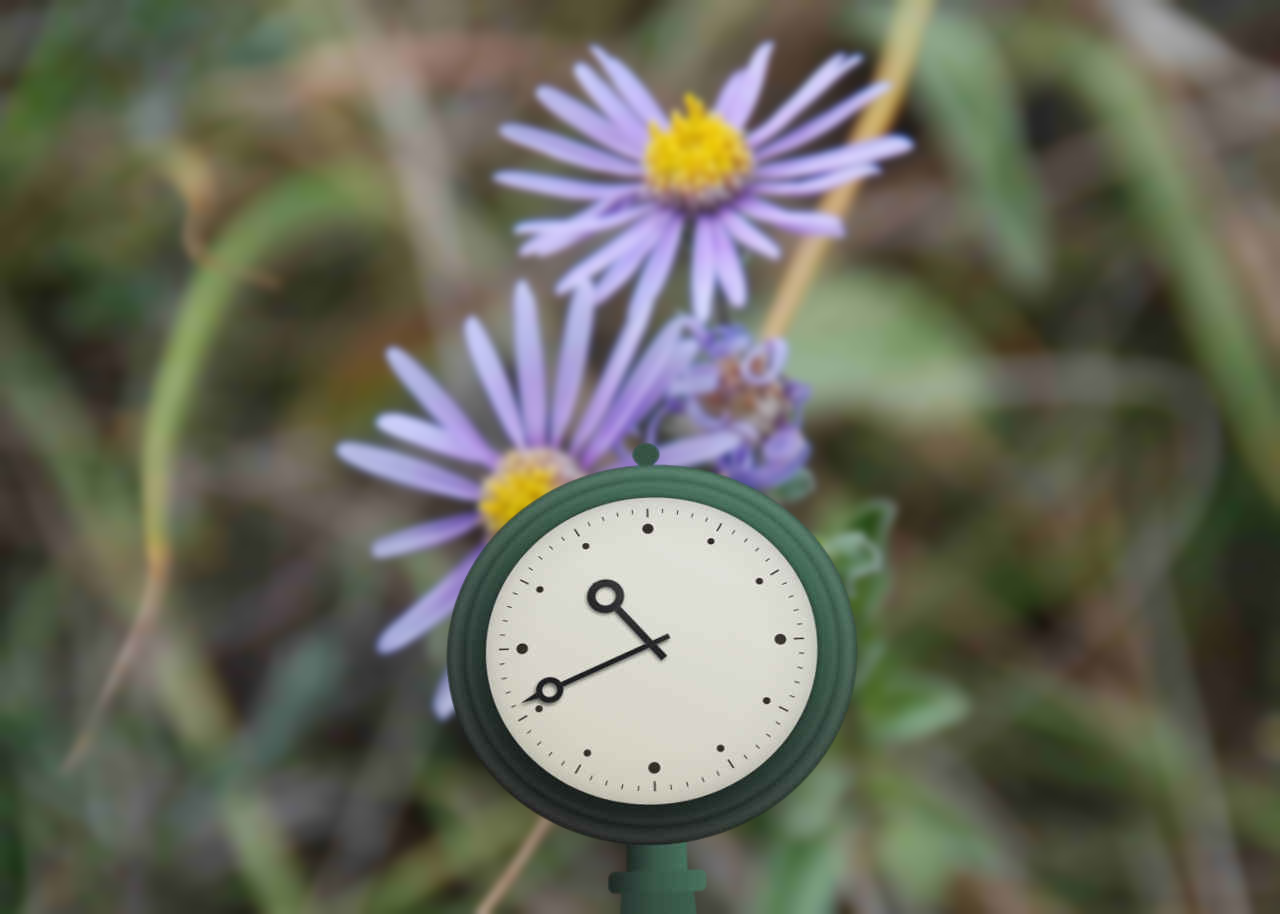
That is 10:41
